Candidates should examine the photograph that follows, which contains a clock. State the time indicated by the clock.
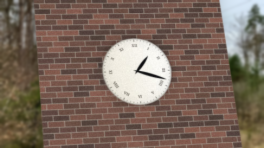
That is 1:18
